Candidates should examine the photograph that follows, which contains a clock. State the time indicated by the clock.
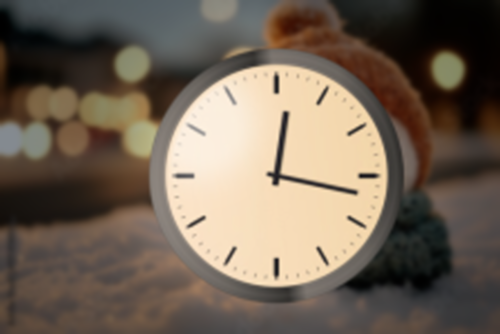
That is 12:17
